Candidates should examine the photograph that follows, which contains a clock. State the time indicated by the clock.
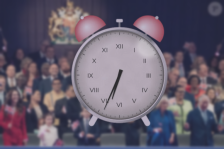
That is 6:34
